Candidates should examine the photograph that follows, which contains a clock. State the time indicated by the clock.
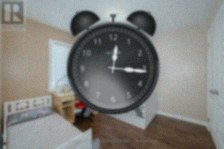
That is 12:16
